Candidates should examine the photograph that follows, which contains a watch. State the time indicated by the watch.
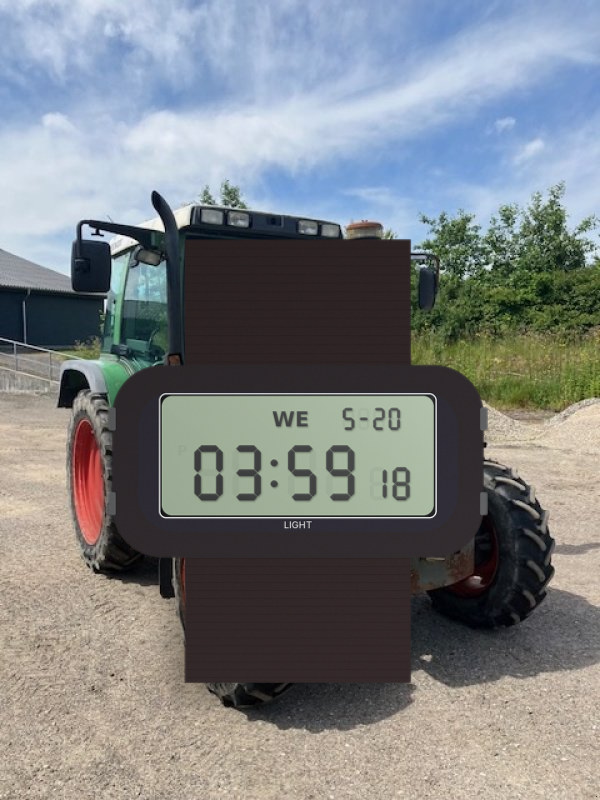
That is 3:59:18
